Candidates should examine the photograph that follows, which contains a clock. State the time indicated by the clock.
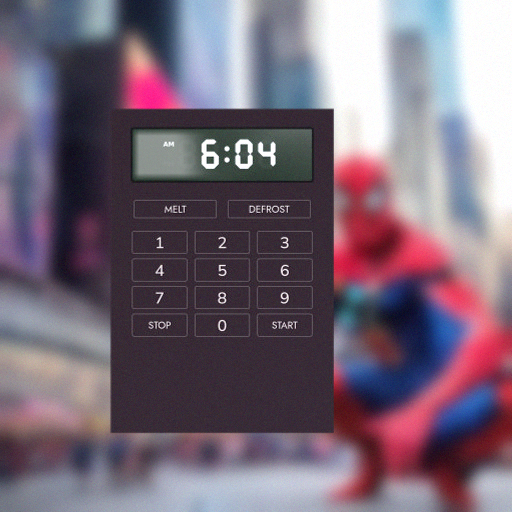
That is 6:04
